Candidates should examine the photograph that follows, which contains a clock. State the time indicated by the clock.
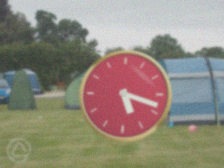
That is 5:18
